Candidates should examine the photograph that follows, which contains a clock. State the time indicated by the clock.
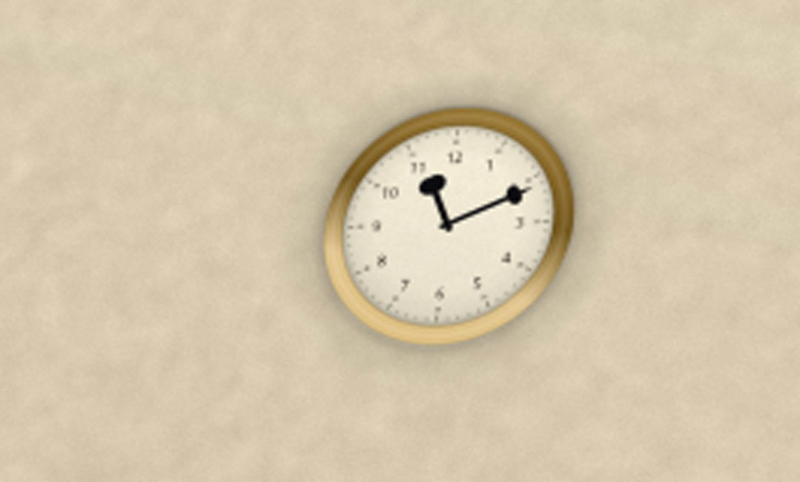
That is 11:11
